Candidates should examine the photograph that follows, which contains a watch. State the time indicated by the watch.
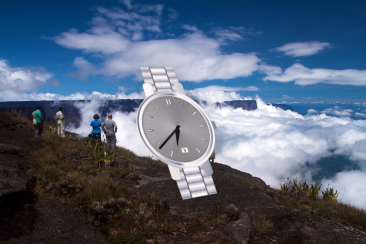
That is 6:39
